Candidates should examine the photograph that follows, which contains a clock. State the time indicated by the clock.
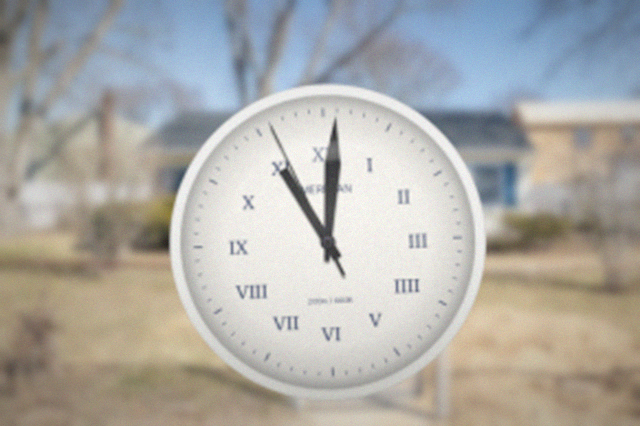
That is 11:00:56
